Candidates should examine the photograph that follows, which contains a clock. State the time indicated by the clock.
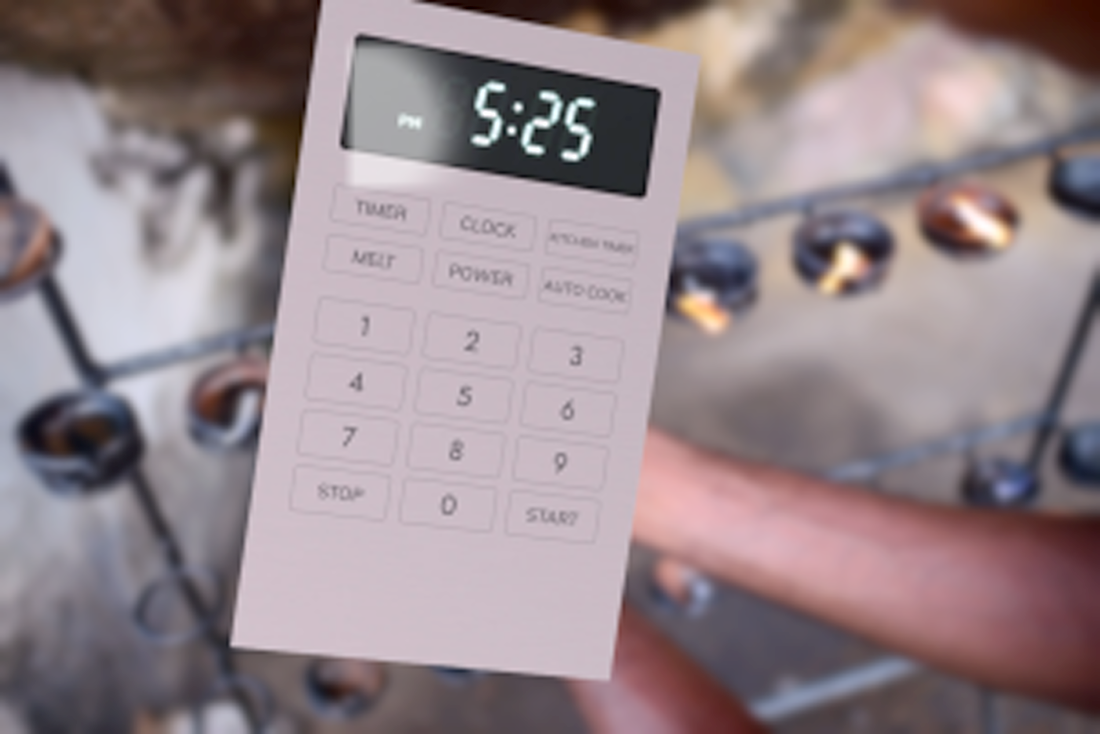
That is 5:25
